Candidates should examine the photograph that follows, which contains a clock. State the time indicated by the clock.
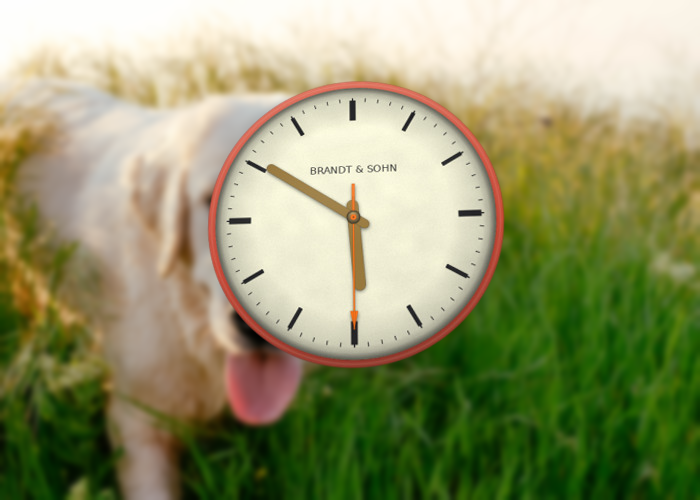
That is 5:50:30
